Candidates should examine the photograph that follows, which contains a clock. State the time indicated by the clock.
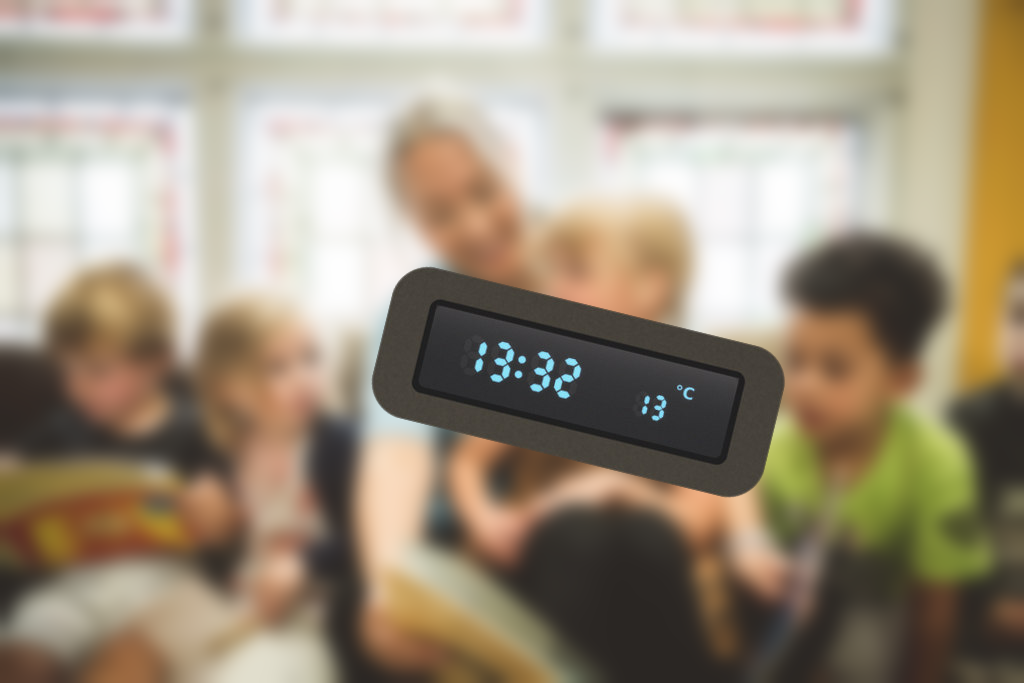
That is 13:32
